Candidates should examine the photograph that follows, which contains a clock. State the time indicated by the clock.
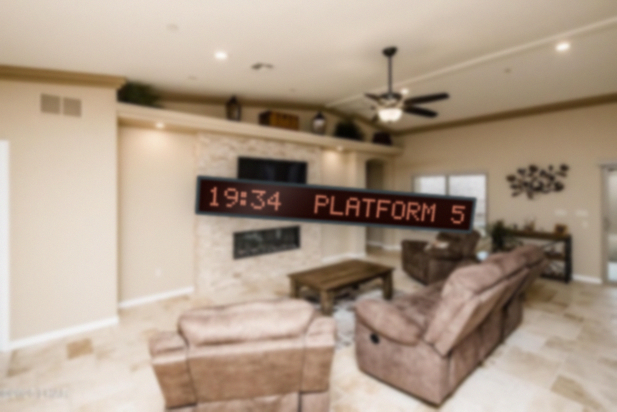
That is 19:34
